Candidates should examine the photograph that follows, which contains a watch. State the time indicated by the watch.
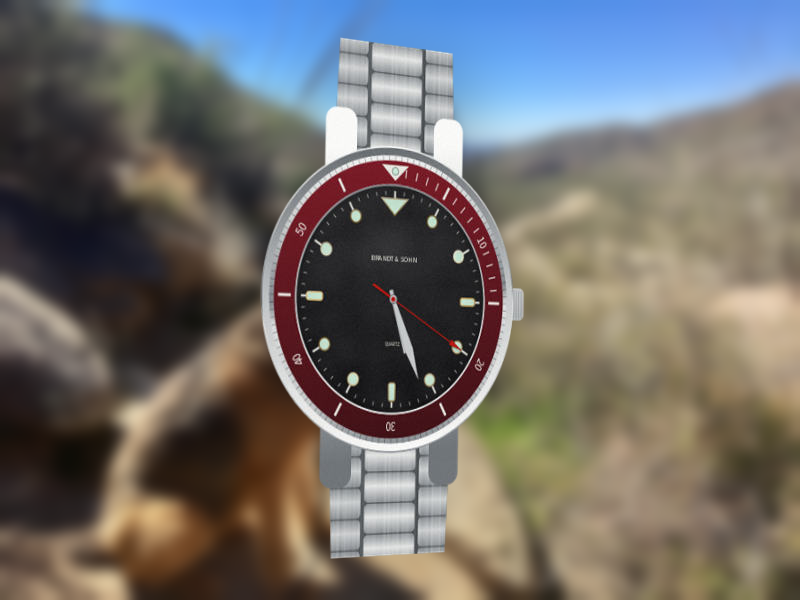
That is 5:26:20
